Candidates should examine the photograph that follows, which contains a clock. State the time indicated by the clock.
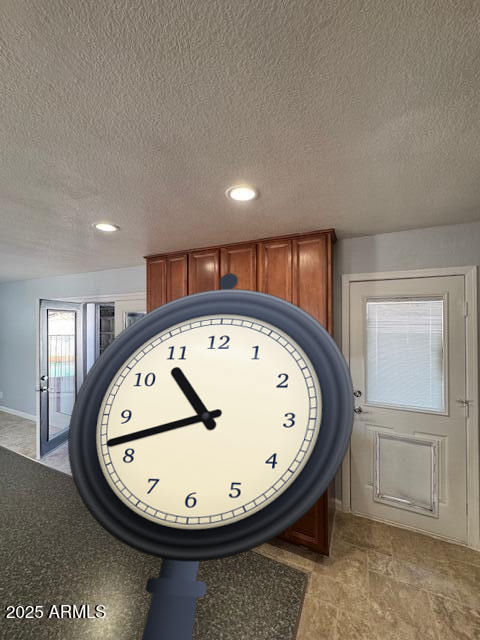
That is 10:42
